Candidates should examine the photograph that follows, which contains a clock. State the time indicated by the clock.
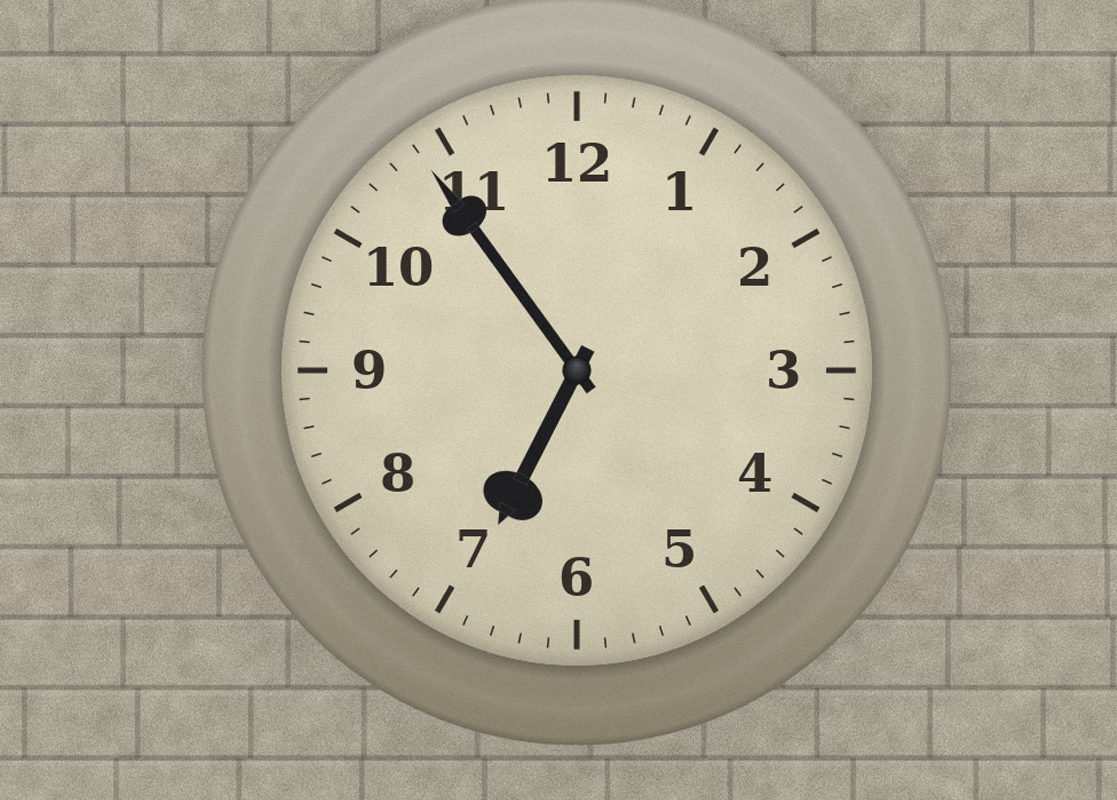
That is 6:54
